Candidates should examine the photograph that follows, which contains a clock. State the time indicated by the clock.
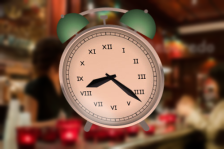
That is 8:22
